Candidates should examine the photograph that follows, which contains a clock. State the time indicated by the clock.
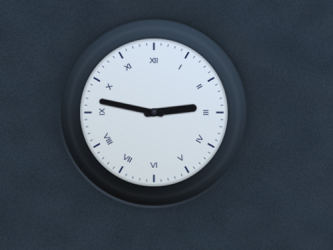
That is 2:47
